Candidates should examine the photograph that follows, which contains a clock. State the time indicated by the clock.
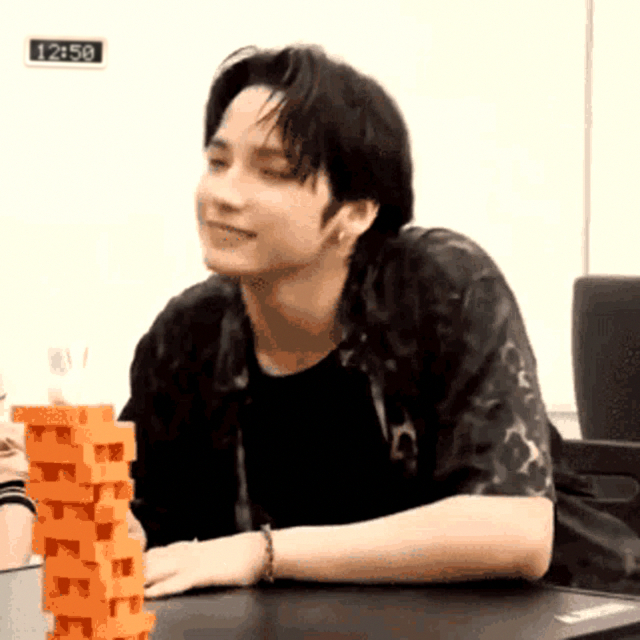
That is 12:50
